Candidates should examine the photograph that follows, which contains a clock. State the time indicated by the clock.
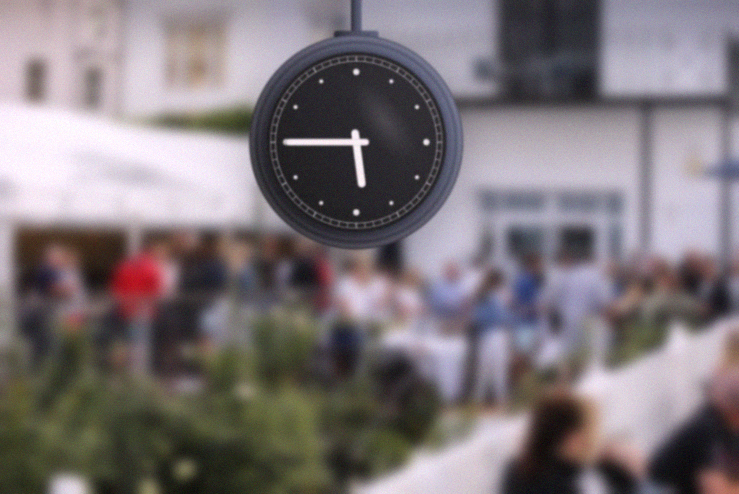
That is 5:45
